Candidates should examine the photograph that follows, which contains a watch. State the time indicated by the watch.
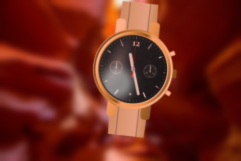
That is 11:27
